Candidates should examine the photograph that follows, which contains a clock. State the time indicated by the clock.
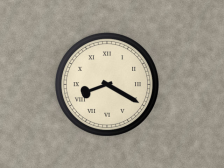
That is 8:20
